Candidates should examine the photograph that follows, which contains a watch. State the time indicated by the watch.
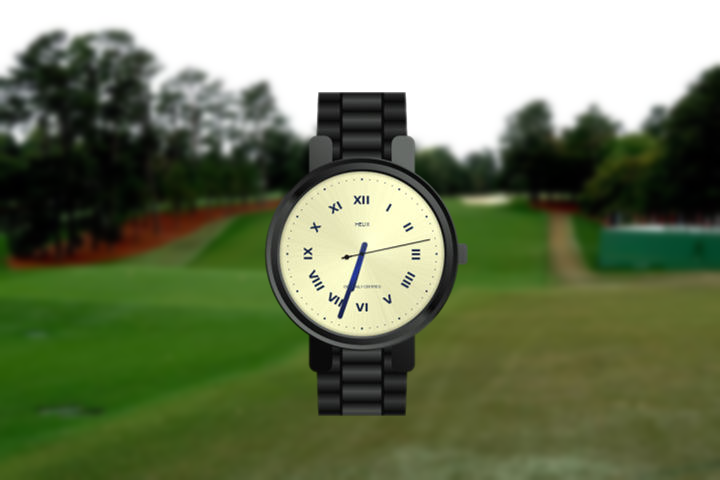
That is 6:33:13
